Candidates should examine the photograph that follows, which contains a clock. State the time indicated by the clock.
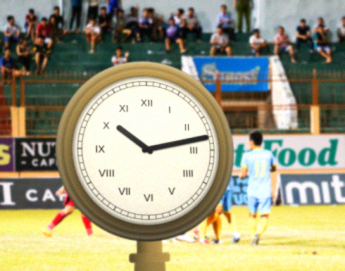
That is 10:13
